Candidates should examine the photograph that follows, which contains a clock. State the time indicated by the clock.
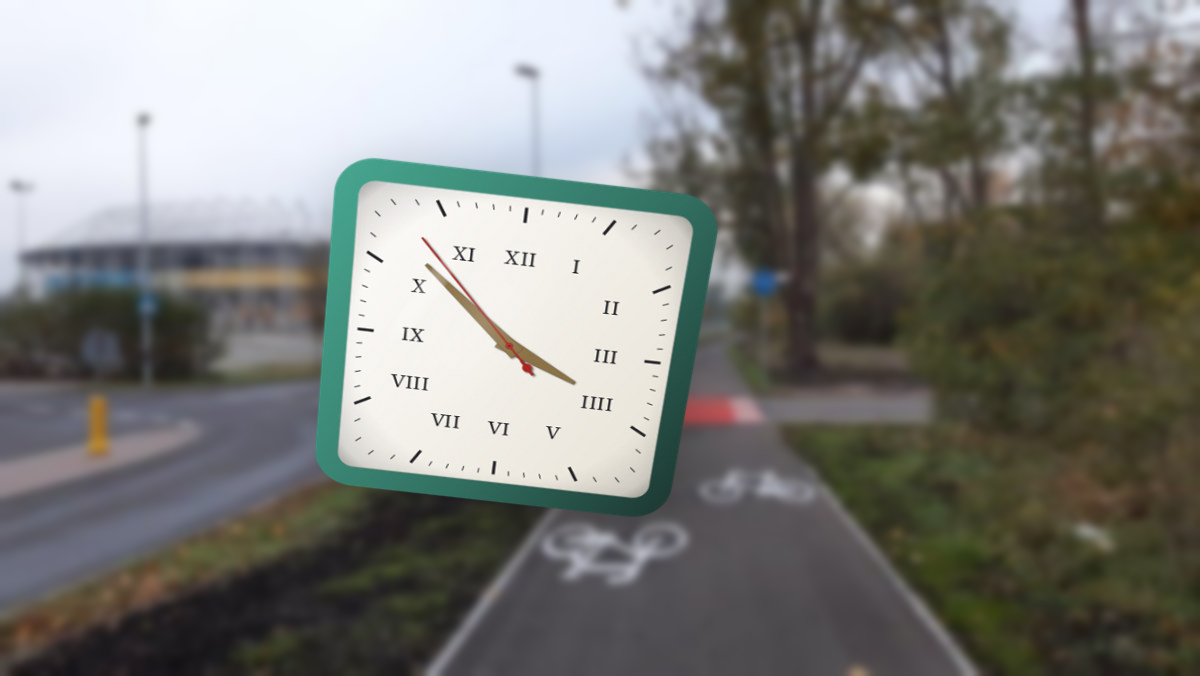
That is 3:51:53
